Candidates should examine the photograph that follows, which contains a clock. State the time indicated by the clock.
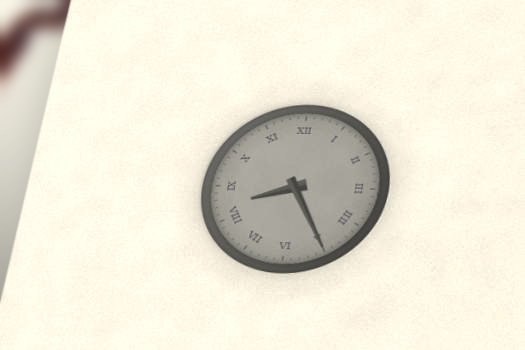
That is 8:25
